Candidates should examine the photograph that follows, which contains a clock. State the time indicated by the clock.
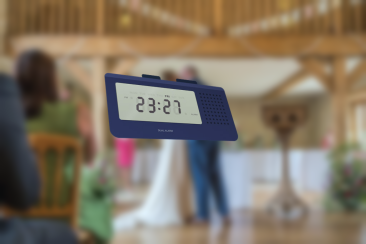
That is 23:27
